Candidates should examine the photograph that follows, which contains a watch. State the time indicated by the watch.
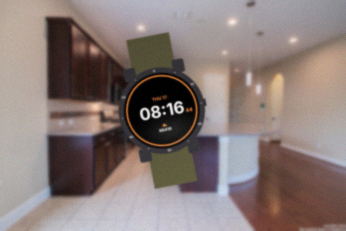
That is 8:16
